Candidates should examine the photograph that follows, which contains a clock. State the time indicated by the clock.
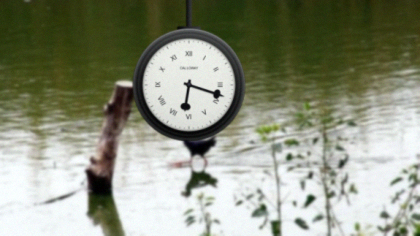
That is 6:18
